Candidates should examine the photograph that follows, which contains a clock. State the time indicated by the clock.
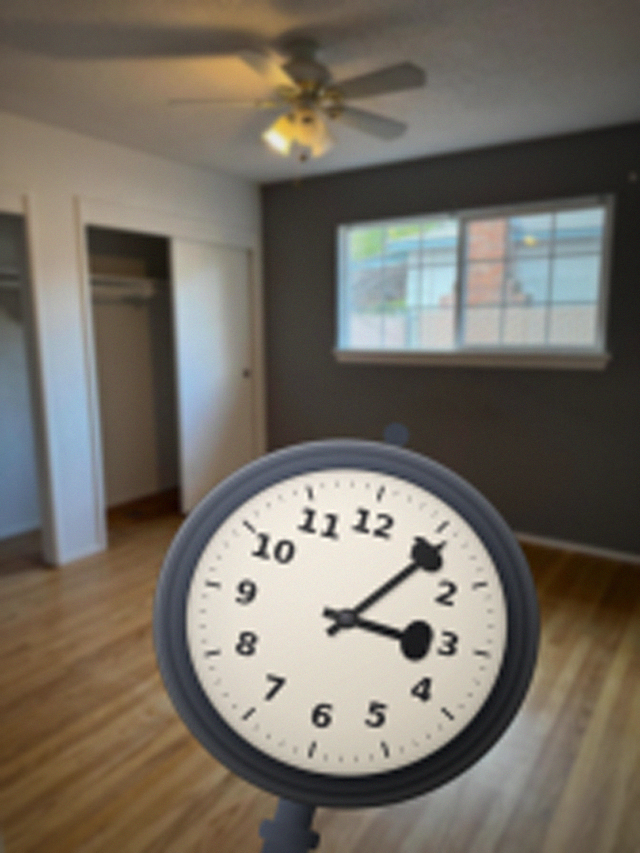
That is 3:06
